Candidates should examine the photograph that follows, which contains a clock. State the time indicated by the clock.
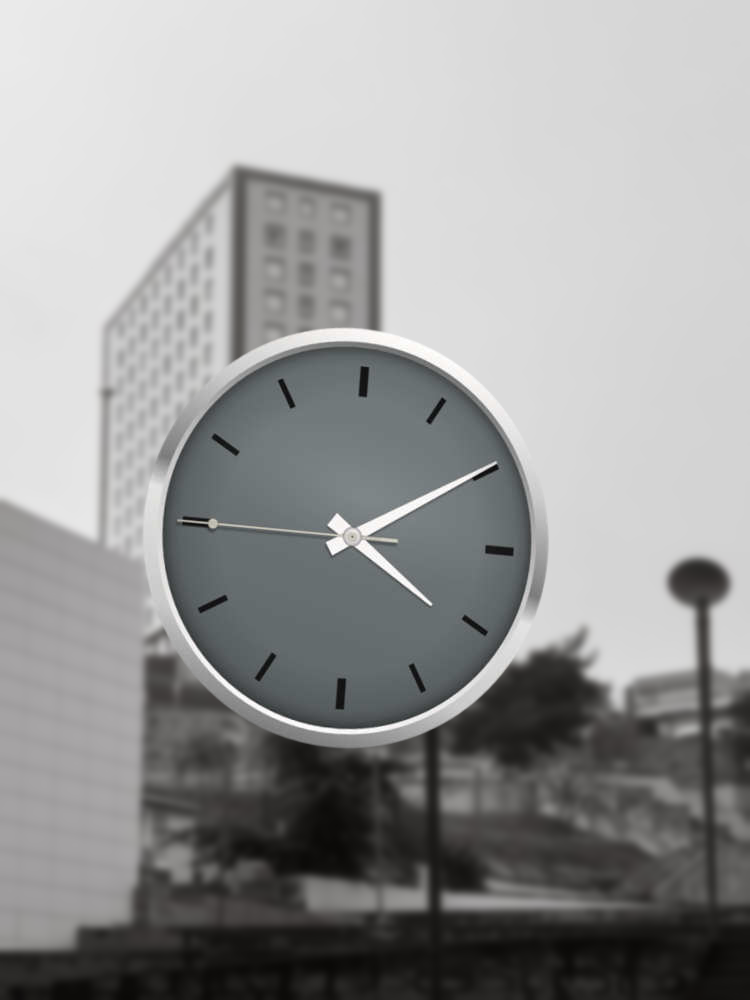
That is 4:09:45
